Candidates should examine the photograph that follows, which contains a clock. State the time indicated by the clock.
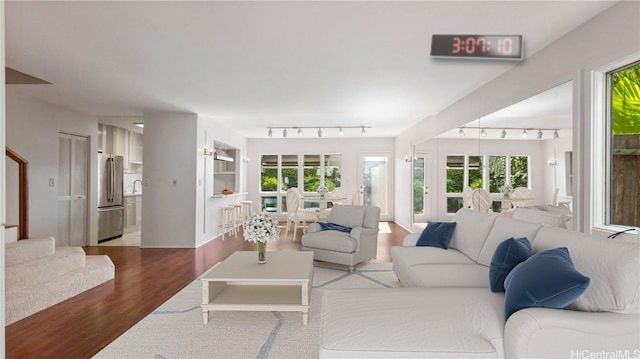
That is 3:07:10
